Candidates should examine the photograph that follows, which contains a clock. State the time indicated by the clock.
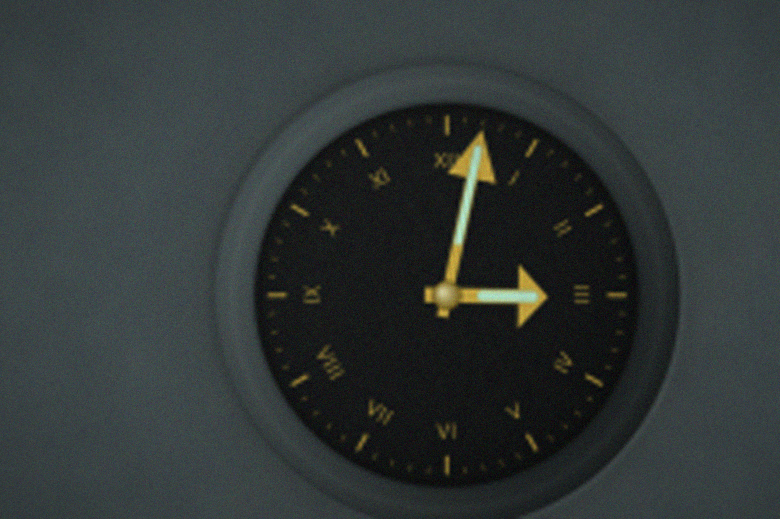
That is 3:02
